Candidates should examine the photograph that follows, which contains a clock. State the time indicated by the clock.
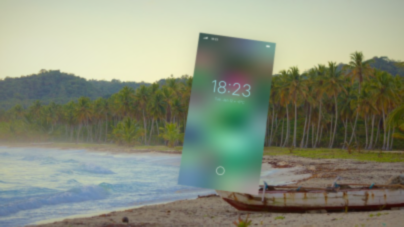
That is 18:23
